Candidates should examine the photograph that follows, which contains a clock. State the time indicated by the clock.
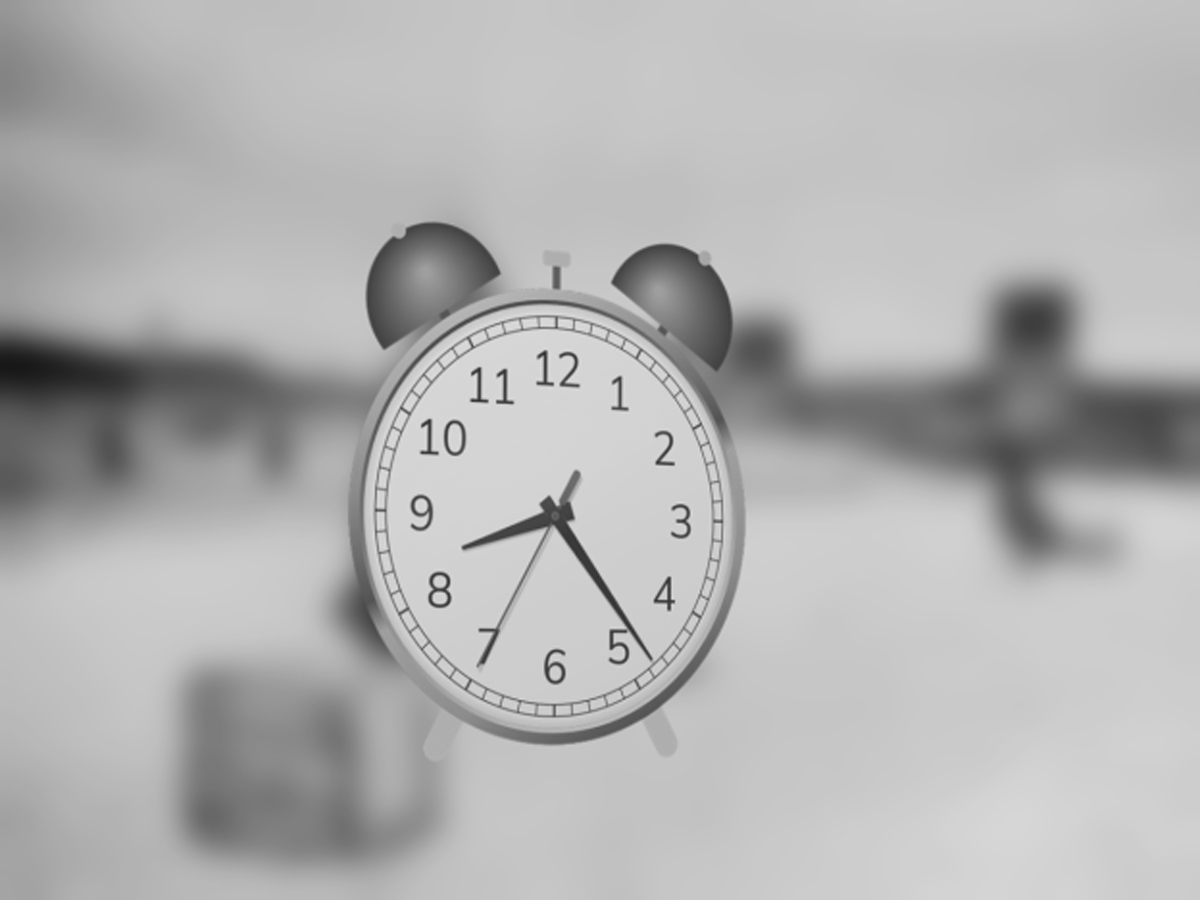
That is 8:23:35
